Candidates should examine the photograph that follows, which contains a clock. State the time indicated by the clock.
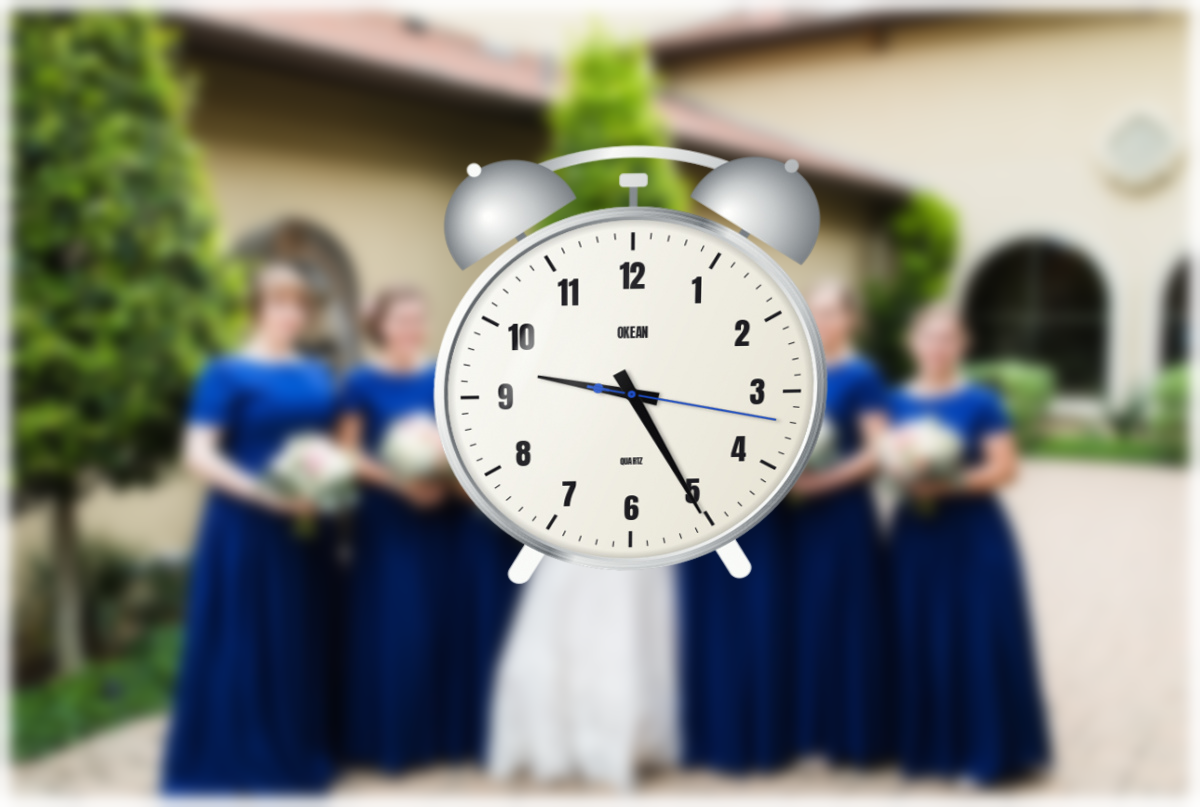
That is 9:25:17
